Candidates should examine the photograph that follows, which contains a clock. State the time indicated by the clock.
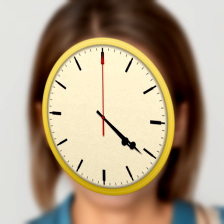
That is 4:21:00
